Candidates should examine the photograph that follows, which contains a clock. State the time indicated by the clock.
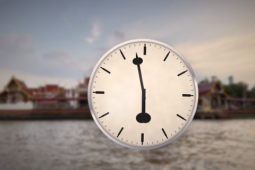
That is 5:58
